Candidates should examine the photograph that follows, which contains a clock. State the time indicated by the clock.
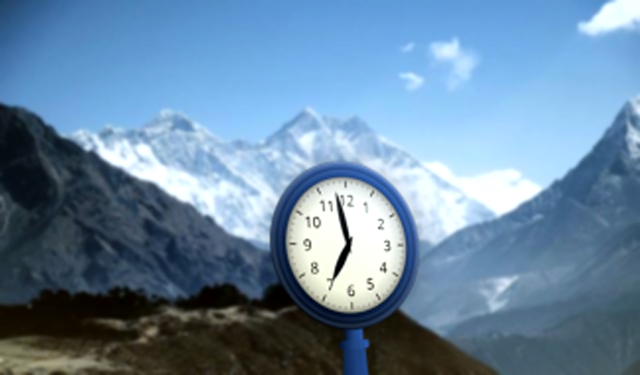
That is 6:58
